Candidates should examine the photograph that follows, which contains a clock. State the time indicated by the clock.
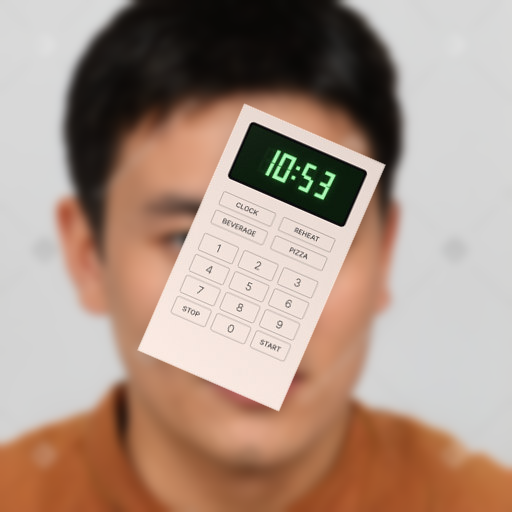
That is 10:53
